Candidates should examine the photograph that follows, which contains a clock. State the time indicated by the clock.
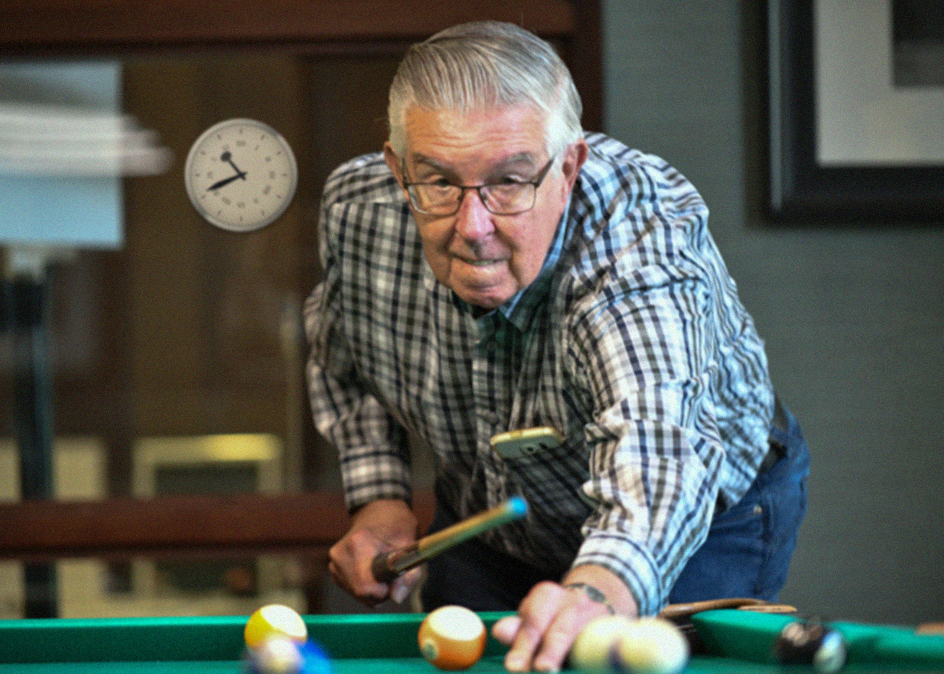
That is 10:41
